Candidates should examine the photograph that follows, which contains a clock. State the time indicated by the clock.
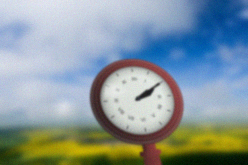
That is 2:10
